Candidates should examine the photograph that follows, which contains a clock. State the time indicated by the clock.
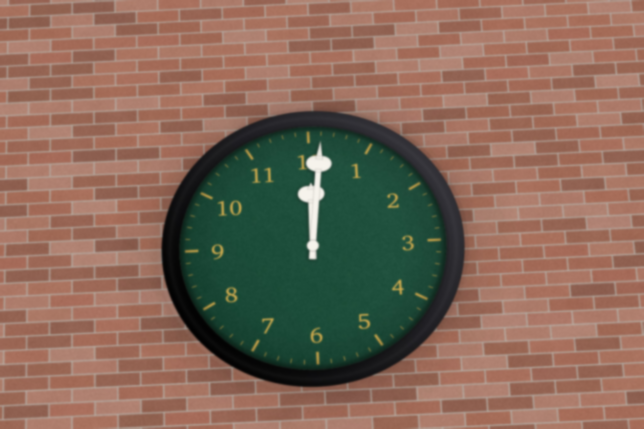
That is 12:01
